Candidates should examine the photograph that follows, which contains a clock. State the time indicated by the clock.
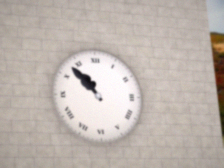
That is 10:53
